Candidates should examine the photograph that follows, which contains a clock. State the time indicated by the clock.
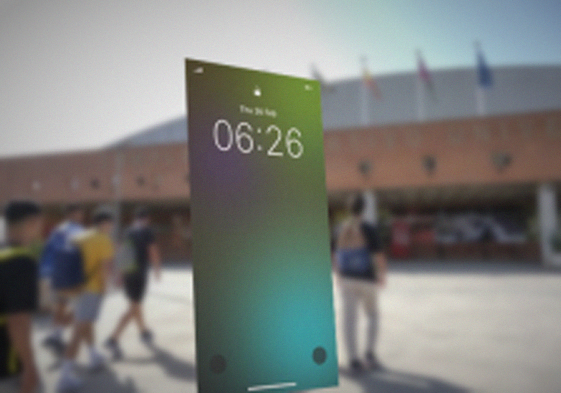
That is 6:26
